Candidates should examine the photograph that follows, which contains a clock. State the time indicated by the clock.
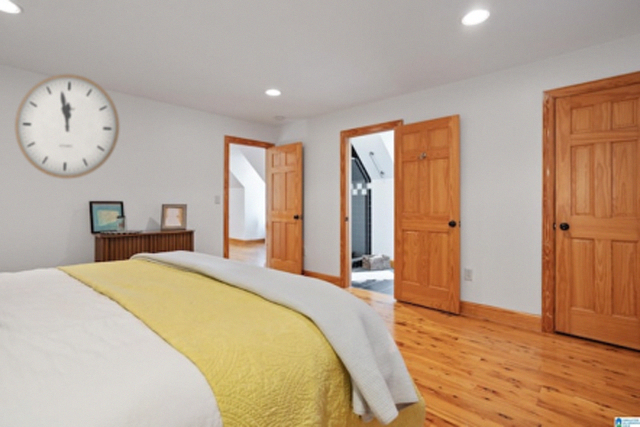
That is 11:58
